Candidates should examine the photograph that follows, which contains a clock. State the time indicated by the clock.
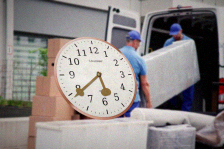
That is 5:39
